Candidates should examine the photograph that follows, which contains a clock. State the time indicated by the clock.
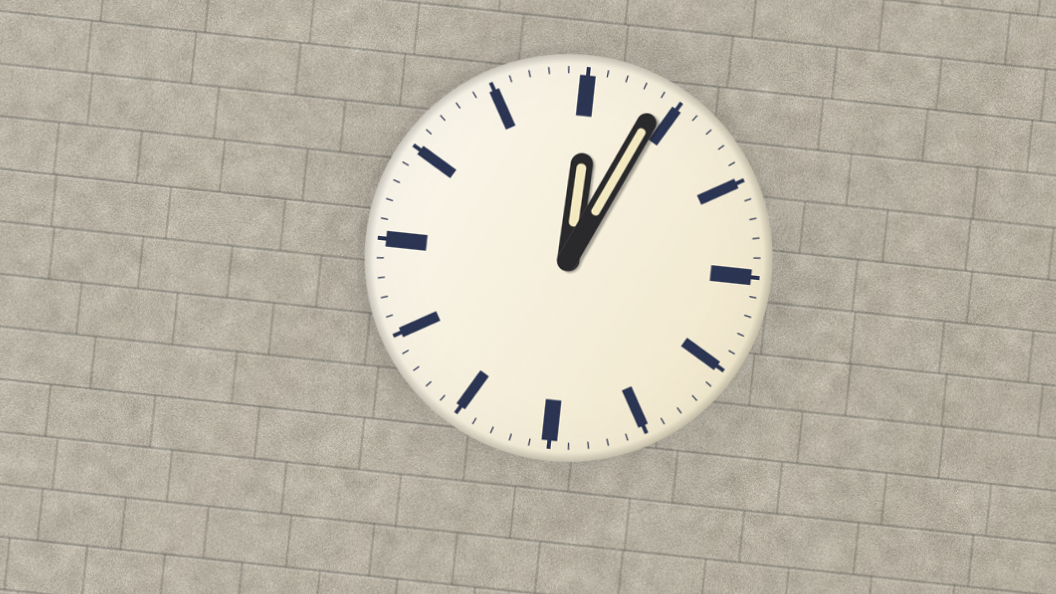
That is 12:04
